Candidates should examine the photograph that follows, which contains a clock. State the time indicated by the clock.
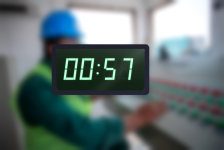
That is 0:57
